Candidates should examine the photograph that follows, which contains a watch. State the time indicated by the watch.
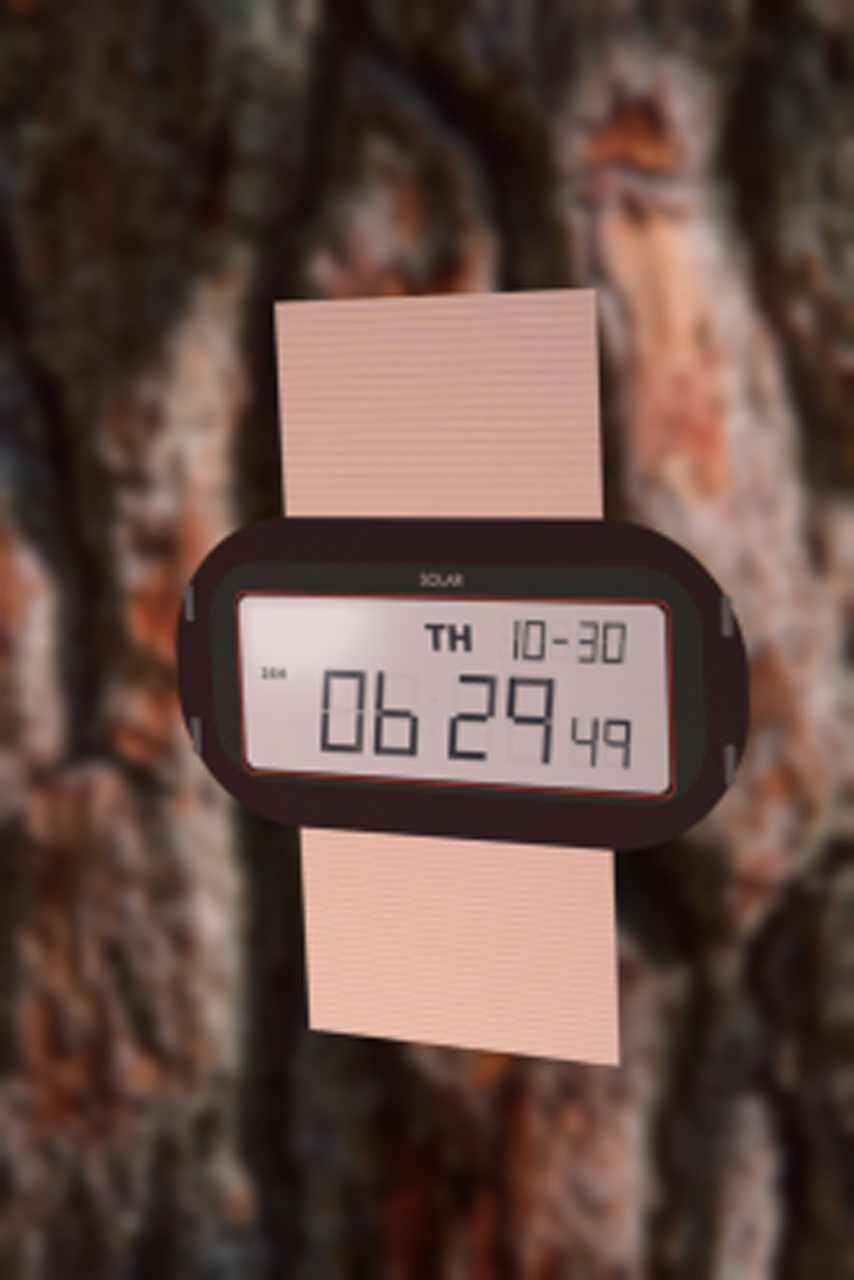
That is 6:29:49
